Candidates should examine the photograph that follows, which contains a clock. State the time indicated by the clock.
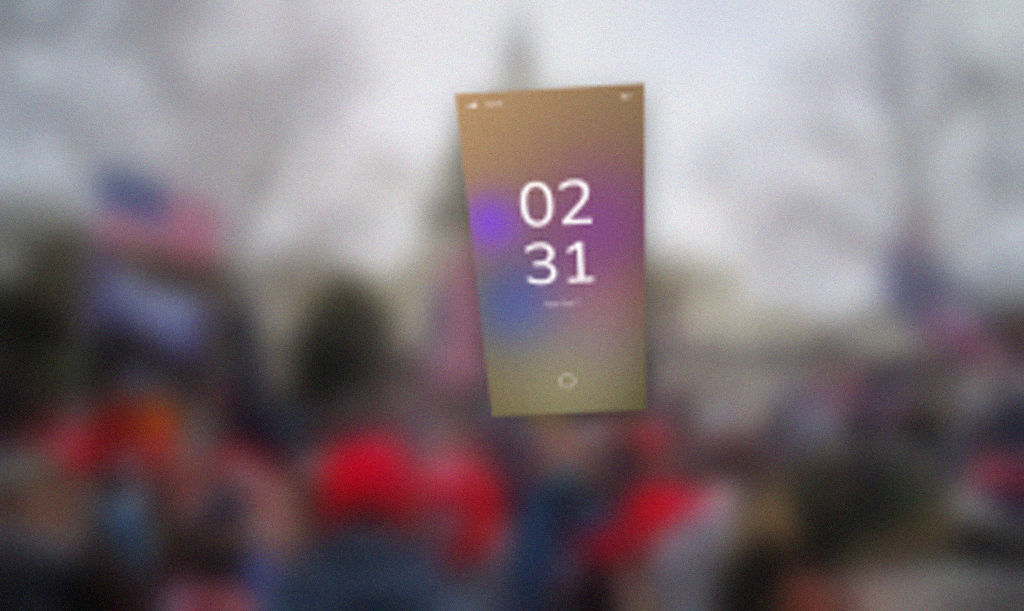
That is 2:31
